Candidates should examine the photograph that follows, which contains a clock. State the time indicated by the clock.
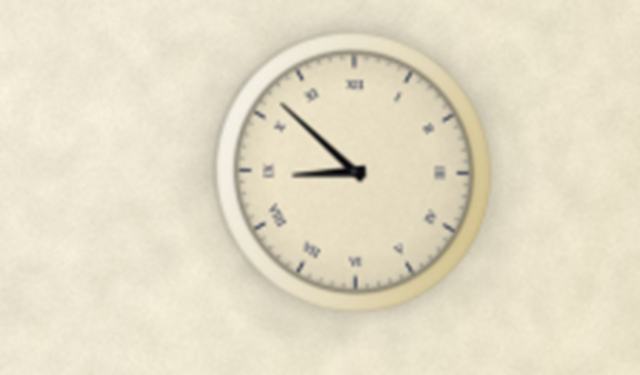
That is 8:52
